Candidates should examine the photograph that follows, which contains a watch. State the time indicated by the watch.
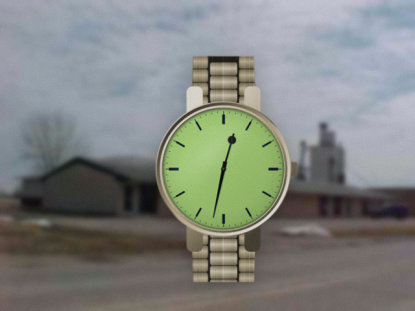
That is 12:32
